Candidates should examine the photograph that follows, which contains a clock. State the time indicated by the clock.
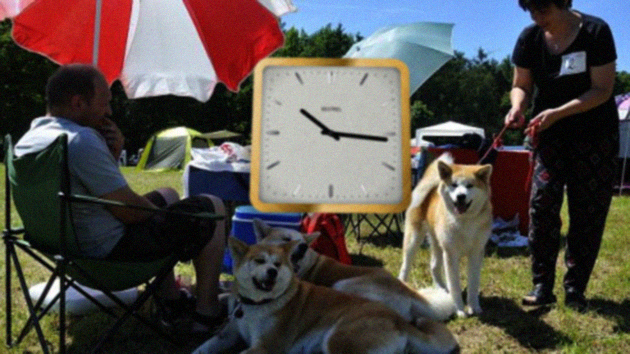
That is 10:16
